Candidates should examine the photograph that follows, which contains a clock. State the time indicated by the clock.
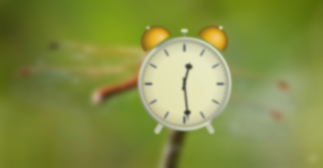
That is 12:29
